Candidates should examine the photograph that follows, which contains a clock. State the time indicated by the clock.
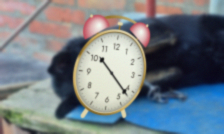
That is 10:22
